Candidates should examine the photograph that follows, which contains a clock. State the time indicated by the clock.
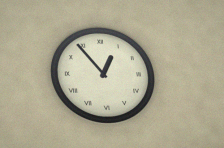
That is 12:54
